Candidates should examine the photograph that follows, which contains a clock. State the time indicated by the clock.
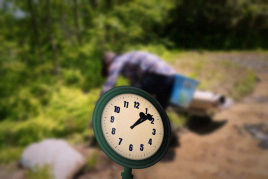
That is 1:08
